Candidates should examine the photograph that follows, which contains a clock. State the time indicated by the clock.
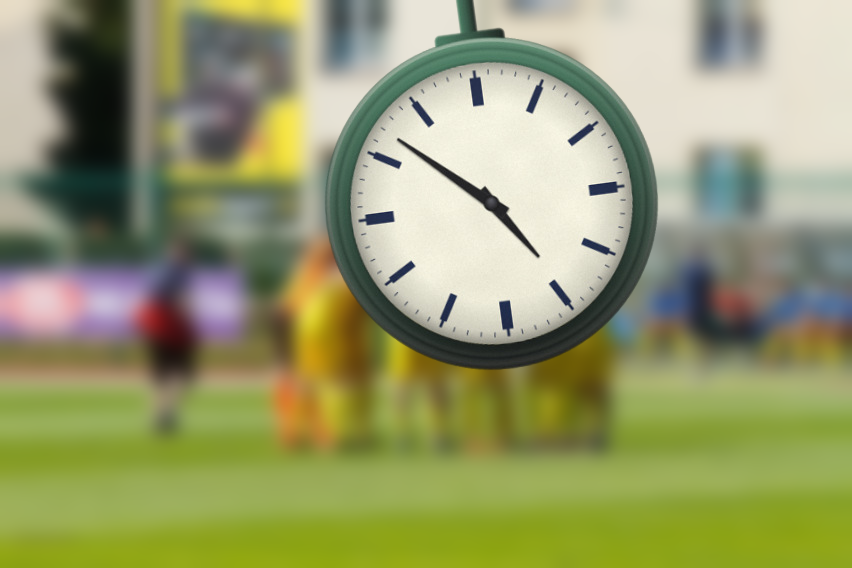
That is 4:52
